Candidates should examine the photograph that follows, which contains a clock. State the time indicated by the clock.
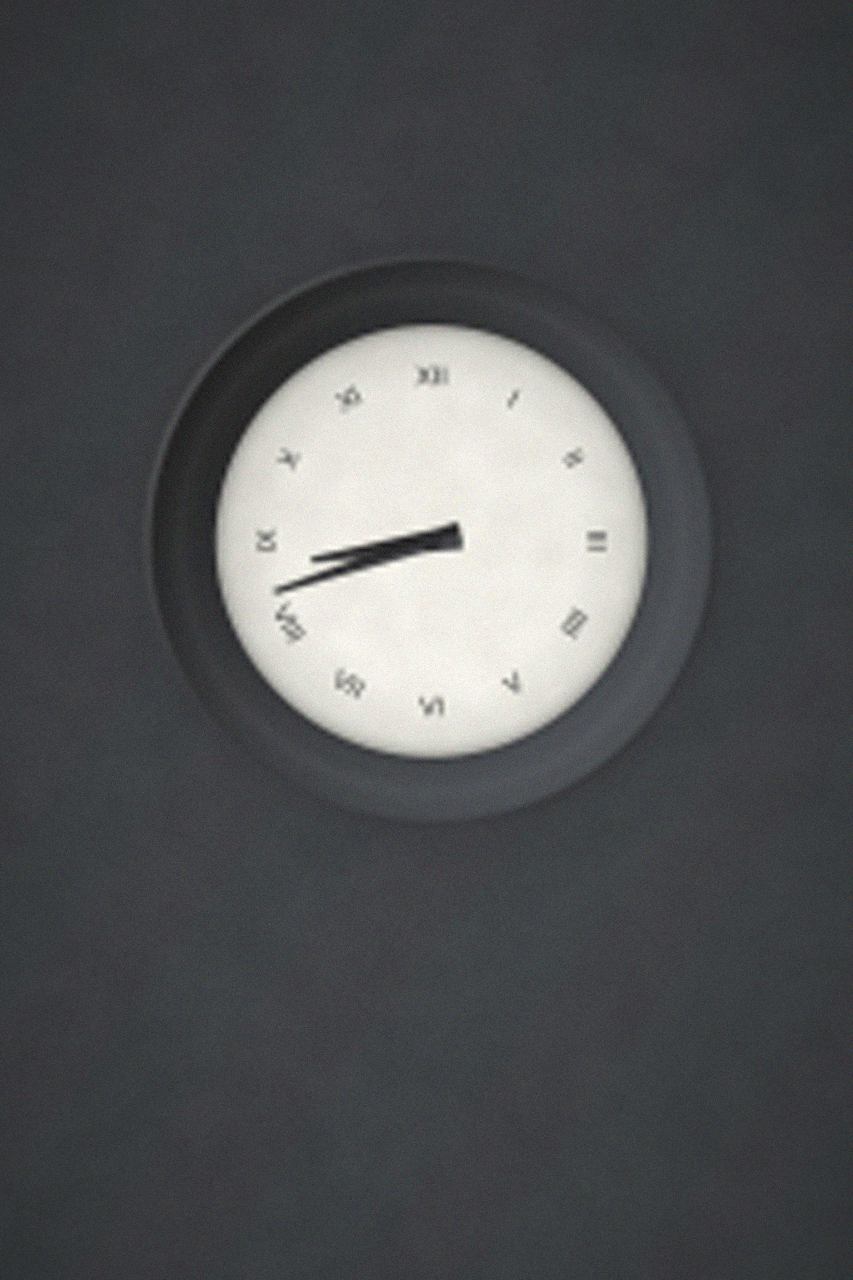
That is 8:42
